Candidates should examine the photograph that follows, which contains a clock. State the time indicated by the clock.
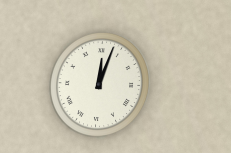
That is 12:03
